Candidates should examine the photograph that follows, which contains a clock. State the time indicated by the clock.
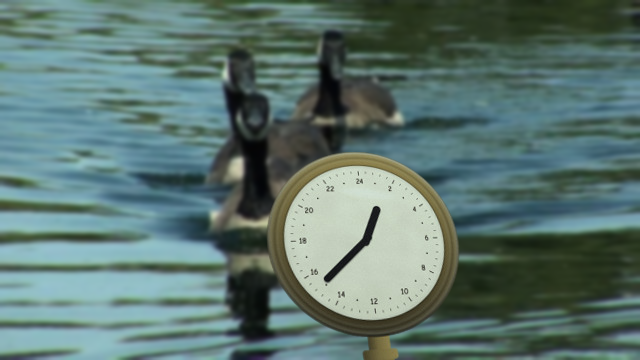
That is 1:38
